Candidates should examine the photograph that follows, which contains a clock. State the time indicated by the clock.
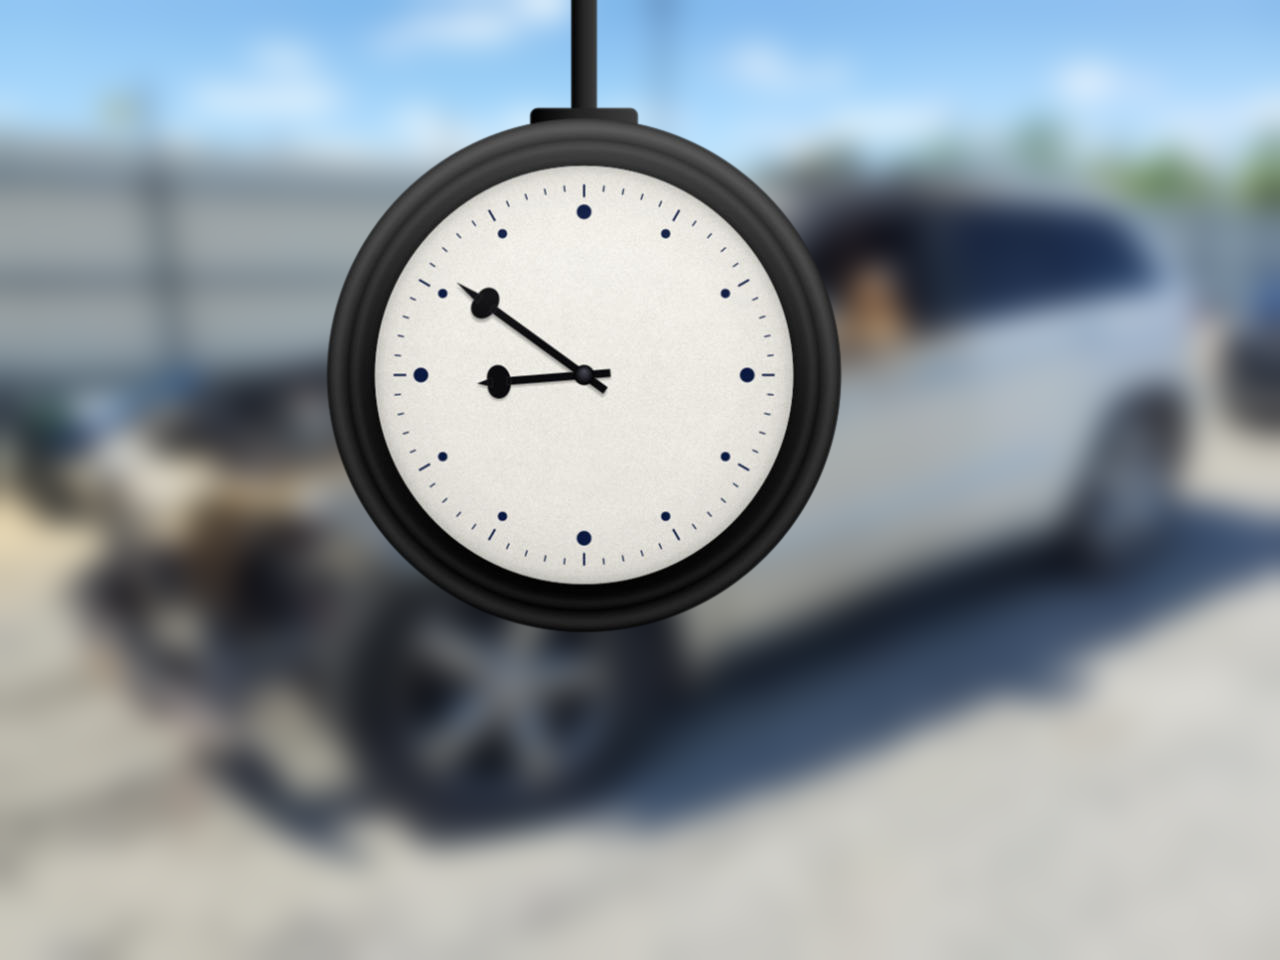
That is 8:51
